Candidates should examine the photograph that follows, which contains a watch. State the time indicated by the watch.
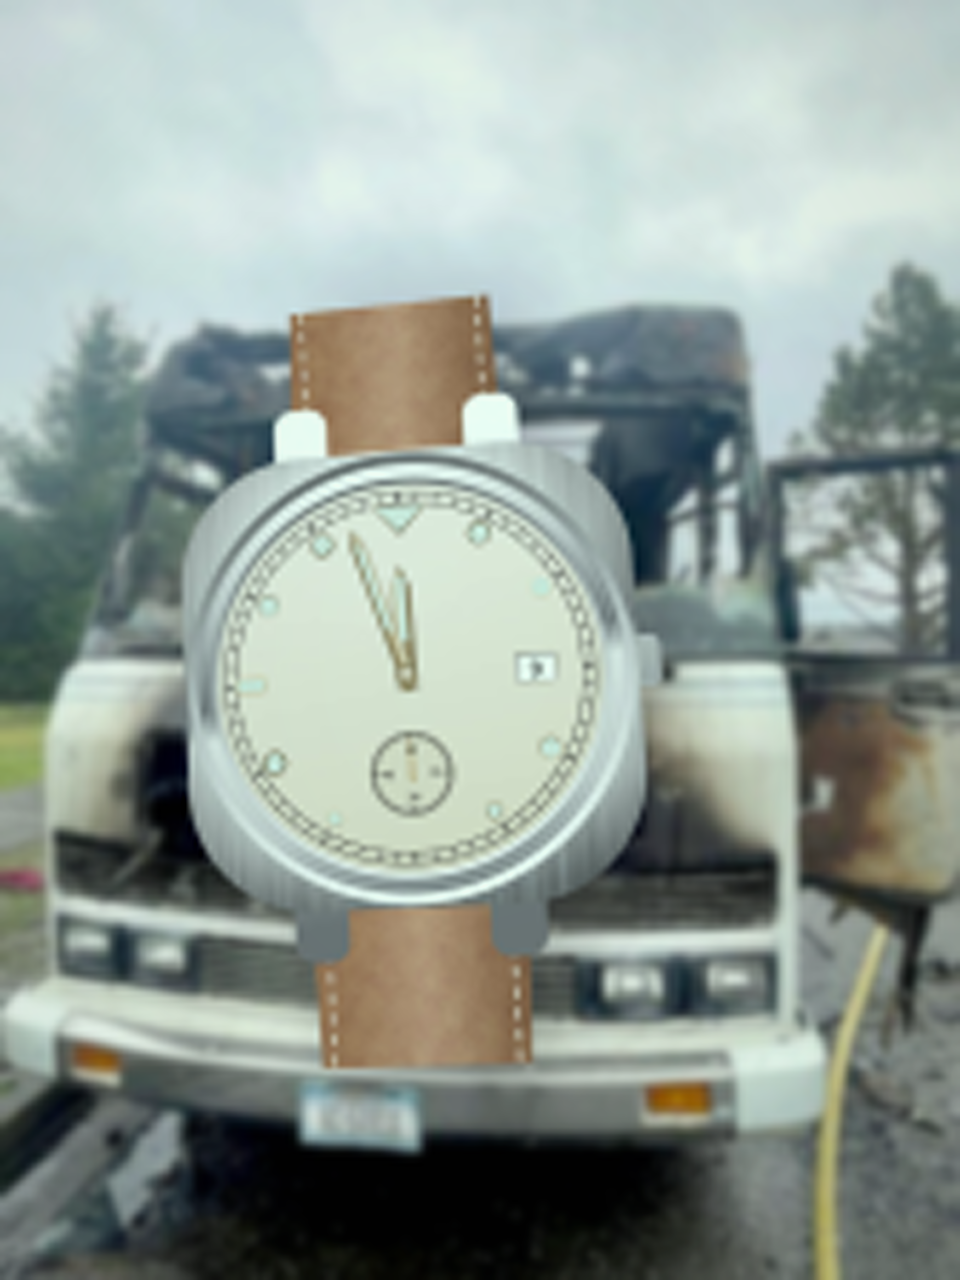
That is 11:57
